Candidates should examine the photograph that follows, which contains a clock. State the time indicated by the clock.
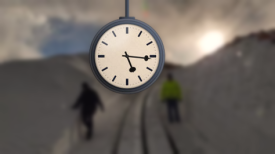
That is 5:16
